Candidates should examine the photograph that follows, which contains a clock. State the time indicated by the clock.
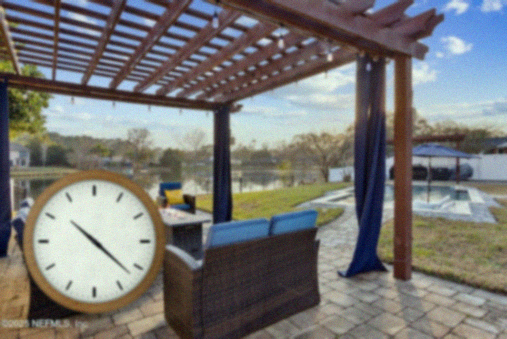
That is 10:22
